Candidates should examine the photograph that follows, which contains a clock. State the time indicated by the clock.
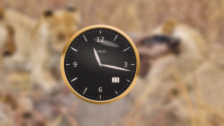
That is 11:17
